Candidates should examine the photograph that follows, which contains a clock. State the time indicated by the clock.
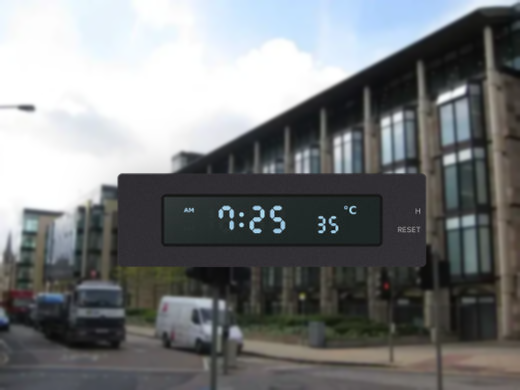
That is 7:25
